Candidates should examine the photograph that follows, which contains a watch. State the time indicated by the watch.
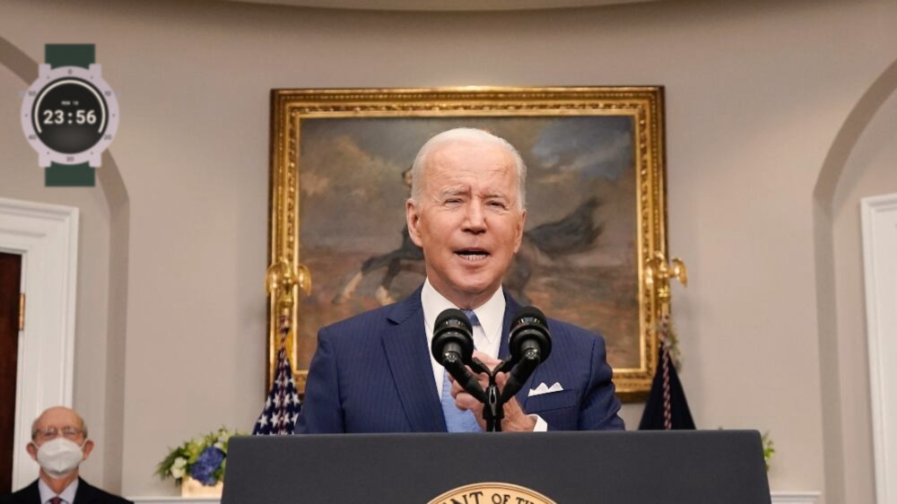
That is 23:56
